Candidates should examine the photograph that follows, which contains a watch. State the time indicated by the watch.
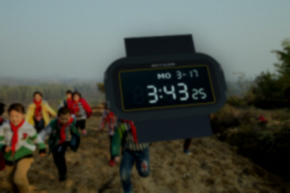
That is 3:43:25
